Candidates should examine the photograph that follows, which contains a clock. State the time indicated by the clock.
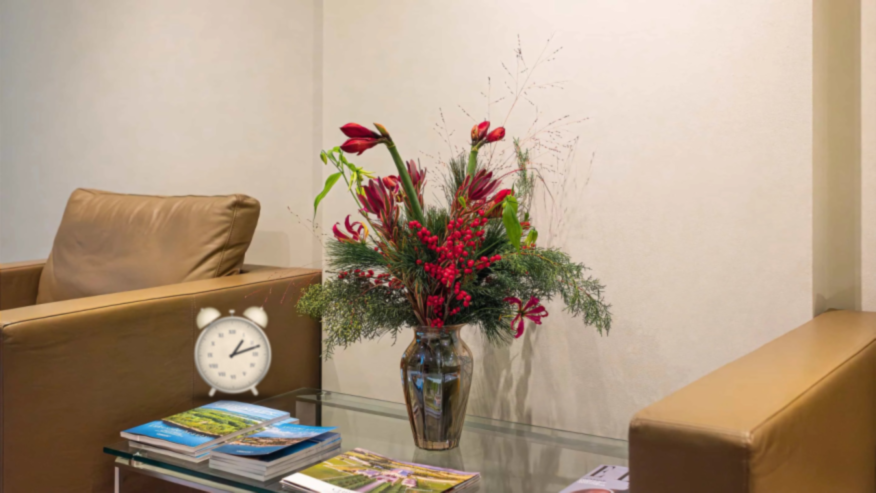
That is 1:12
